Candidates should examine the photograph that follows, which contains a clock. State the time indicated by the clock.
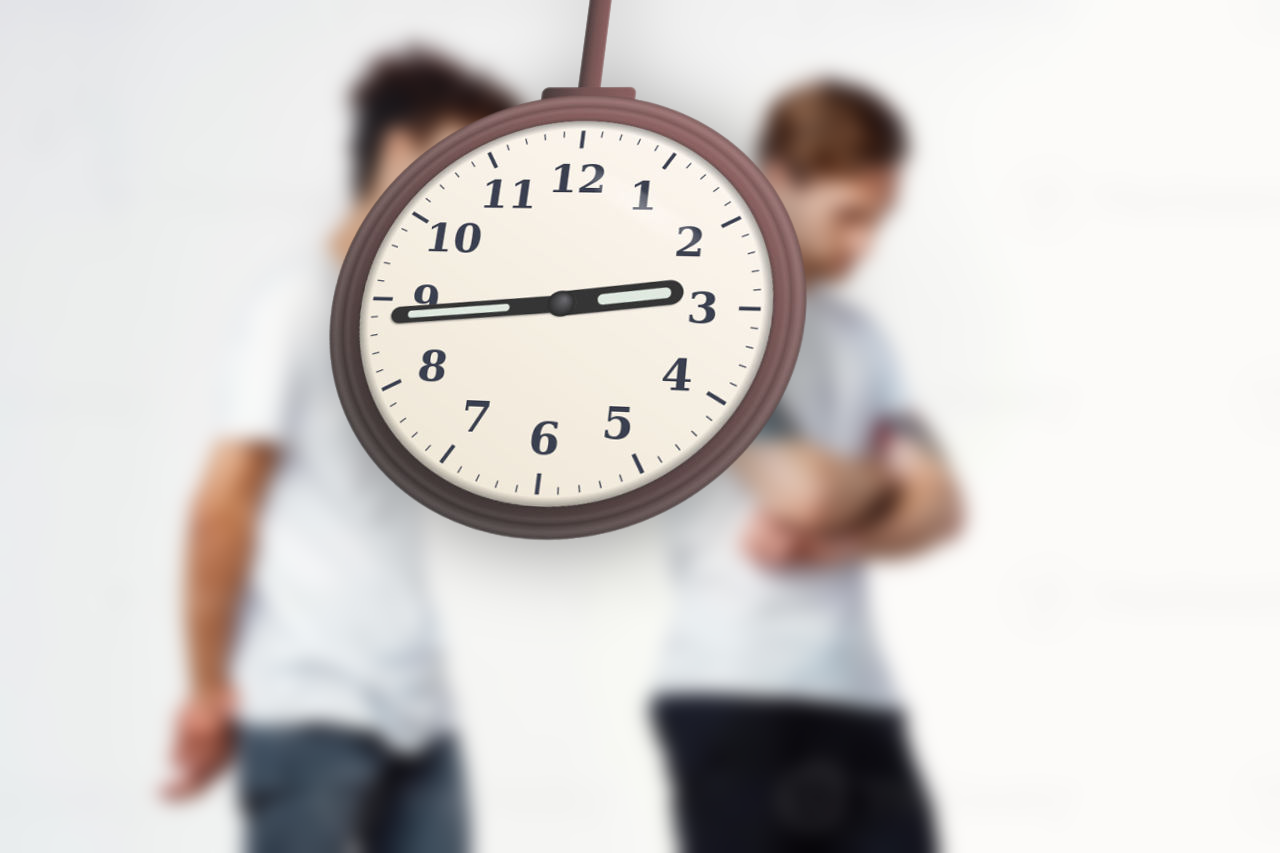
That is 2:44
